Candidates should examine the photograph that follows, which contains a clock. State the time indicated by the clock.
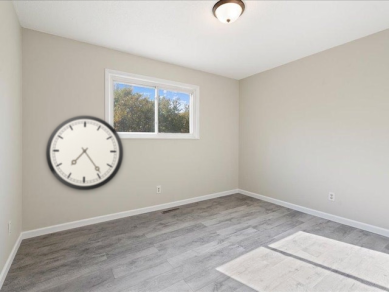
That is 7:24
